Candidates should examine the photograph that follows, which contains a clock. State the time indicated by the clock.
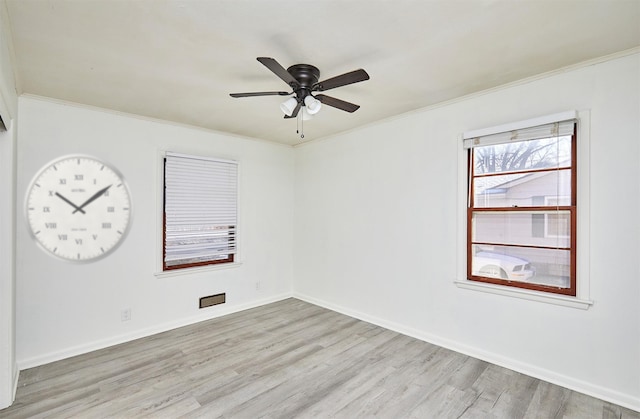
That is 10:09
